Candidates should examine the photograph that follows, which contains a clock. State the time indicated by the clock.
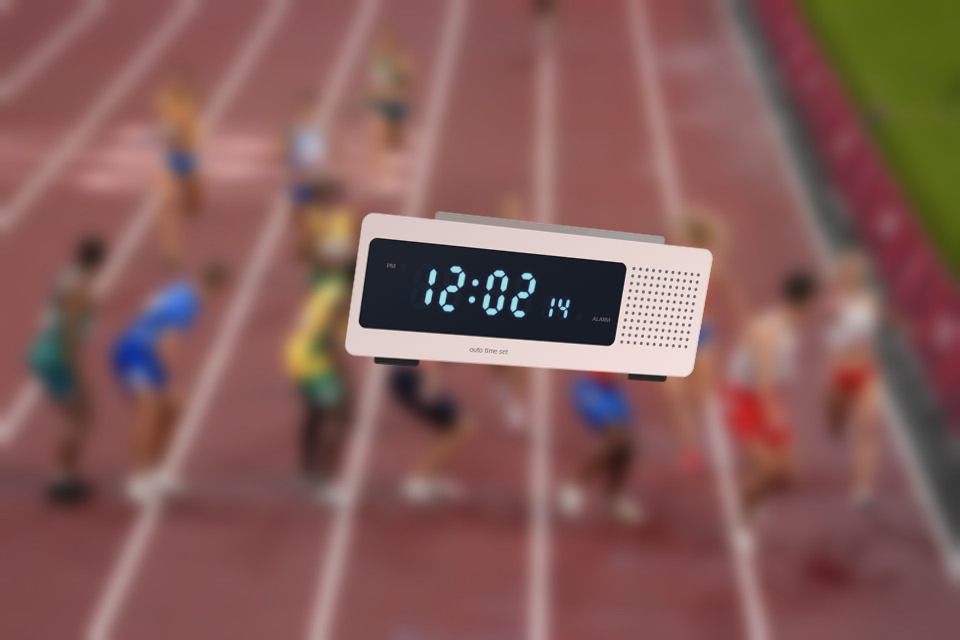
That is 12:02:14
